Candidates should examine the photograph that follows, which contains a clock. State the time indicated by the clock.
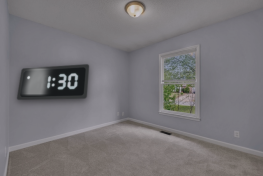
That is 1:30
